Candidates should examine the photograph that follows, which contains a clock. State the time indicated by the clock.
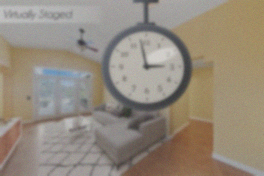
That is 2:58
